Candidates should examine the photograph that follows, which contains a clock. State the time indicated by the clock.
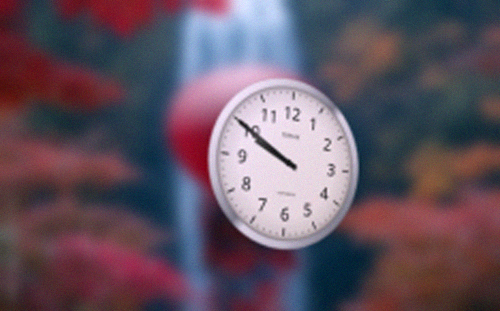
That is 9:50
